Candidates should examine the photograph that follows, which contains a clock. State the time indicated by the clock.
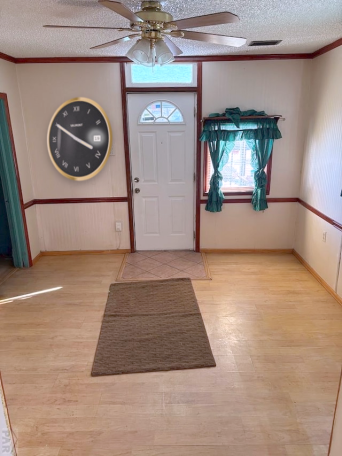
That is 3:50
